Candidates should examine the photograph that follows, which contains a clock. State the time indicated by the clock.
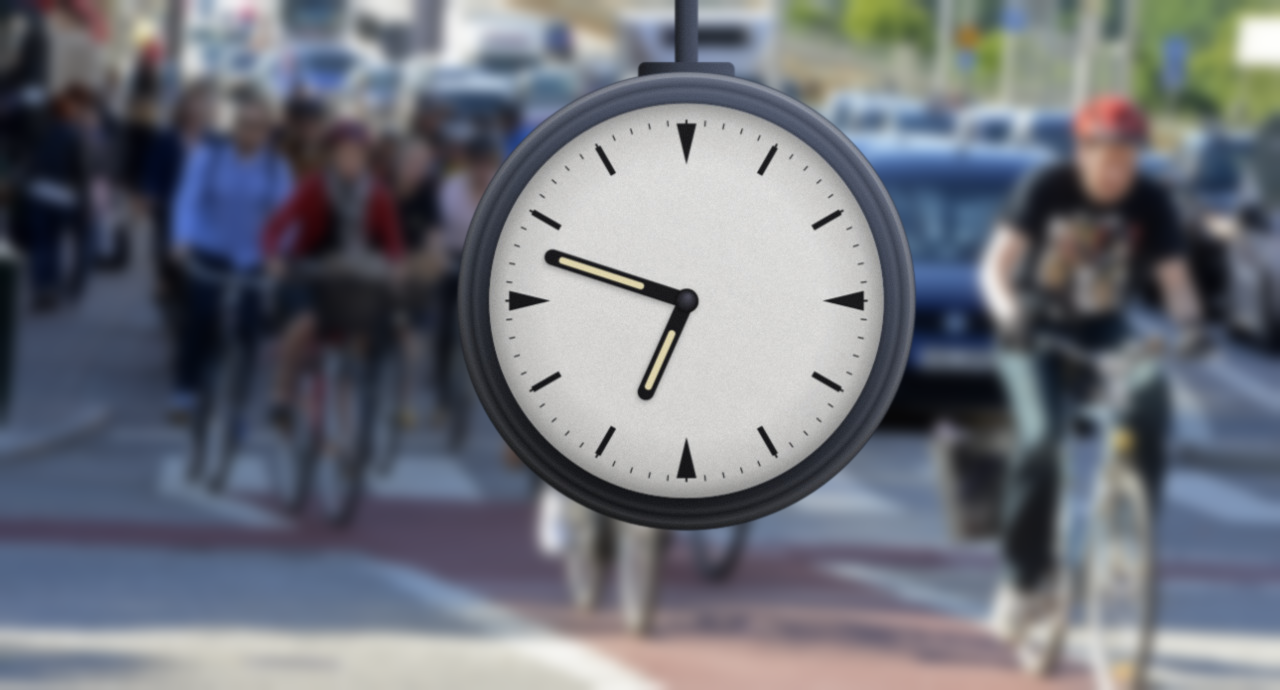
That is 6:48
